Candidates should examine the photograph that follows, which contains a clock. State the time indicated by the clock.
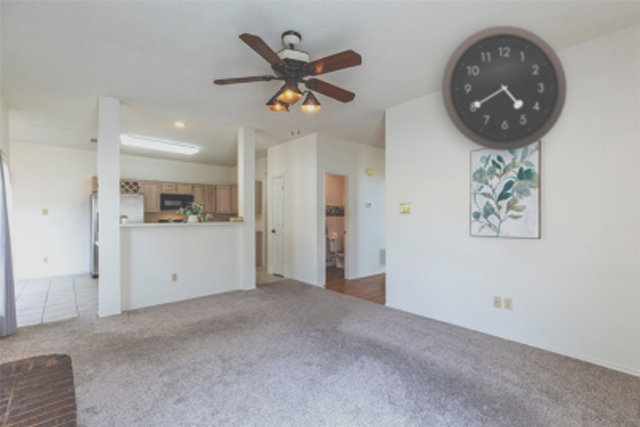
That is 4:40
